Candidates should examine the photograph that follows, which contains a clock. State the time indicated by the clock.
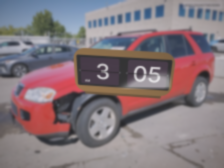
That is 3:05
